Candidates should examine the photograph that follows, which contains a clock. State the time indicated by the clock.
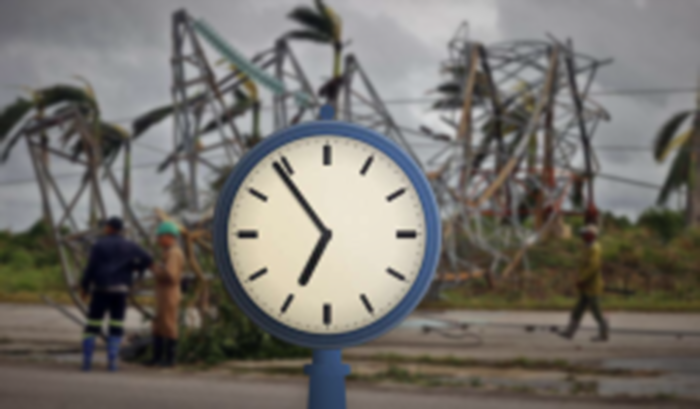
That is 6:54
